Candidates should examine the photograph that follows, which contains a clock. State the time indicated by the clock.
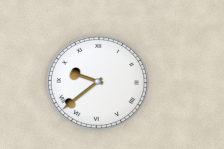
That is 9:38
